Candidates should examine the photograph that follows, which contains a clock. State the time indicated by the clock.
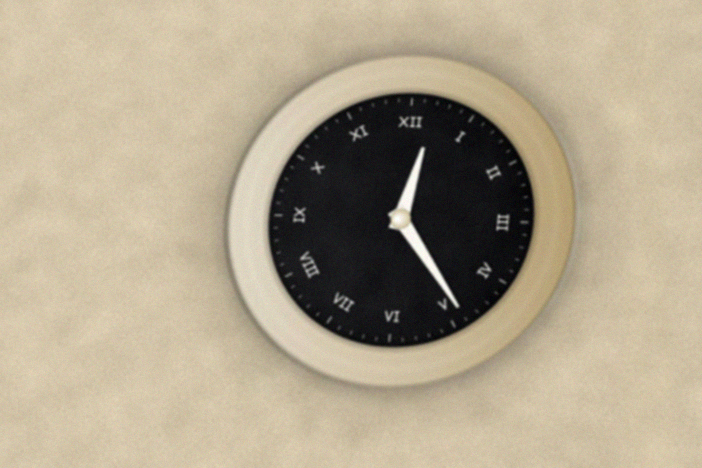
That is 12:24
